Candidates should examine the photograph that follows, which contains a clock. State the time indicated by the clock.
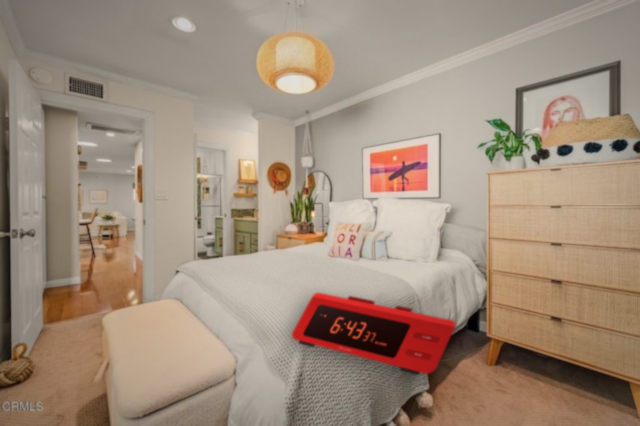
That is 6:43
